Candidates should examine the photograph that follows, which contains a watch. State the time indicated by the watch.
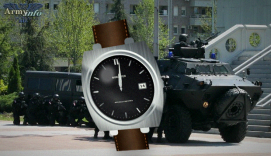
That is 12:01
